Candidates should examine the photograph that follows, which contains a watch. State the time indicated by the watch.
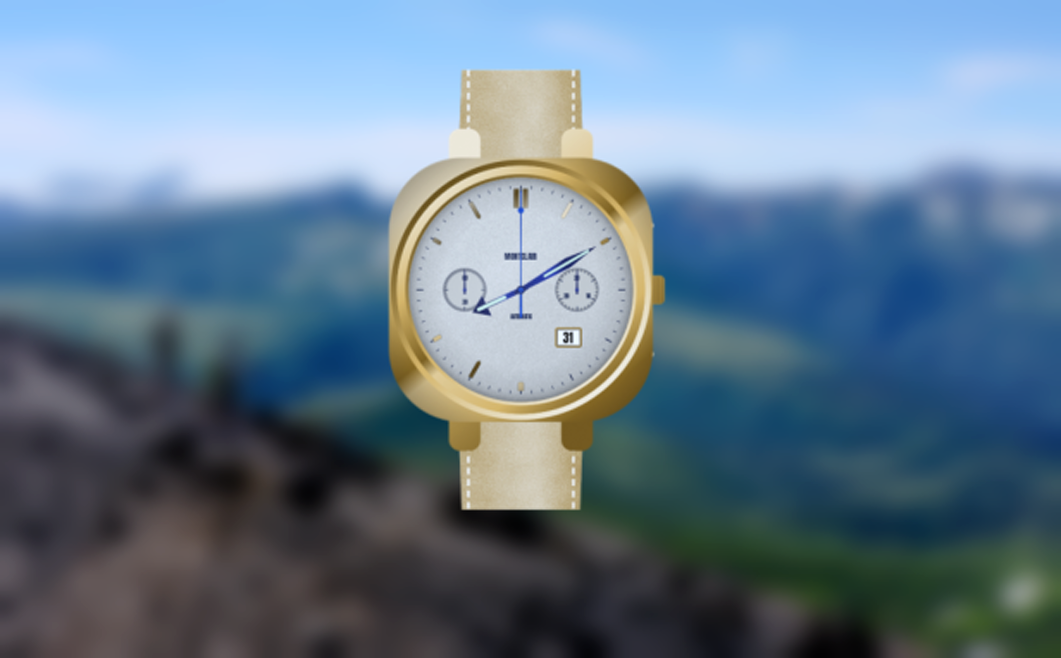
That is 8:10
